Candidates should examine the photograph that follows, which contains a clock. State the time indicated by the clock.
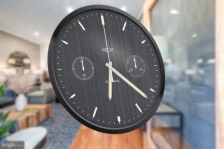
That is 6:22
